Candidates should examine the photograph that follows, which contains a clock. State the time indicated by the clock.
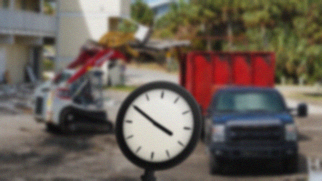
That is 3:50
